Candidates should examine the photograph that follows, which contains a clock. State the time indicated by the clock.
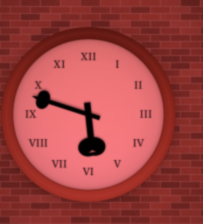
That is 5:48
